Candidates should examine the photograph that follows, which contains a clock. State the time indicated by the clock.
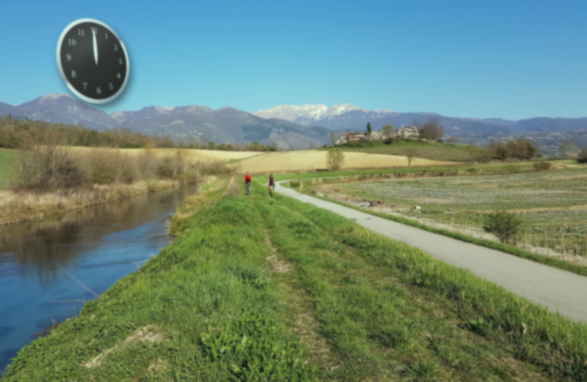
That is 12:00
